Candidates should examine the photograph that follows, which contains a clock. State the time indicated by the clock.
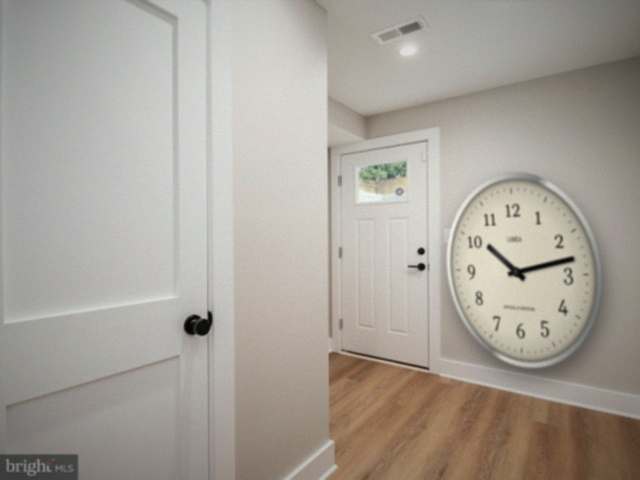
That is 10:13
